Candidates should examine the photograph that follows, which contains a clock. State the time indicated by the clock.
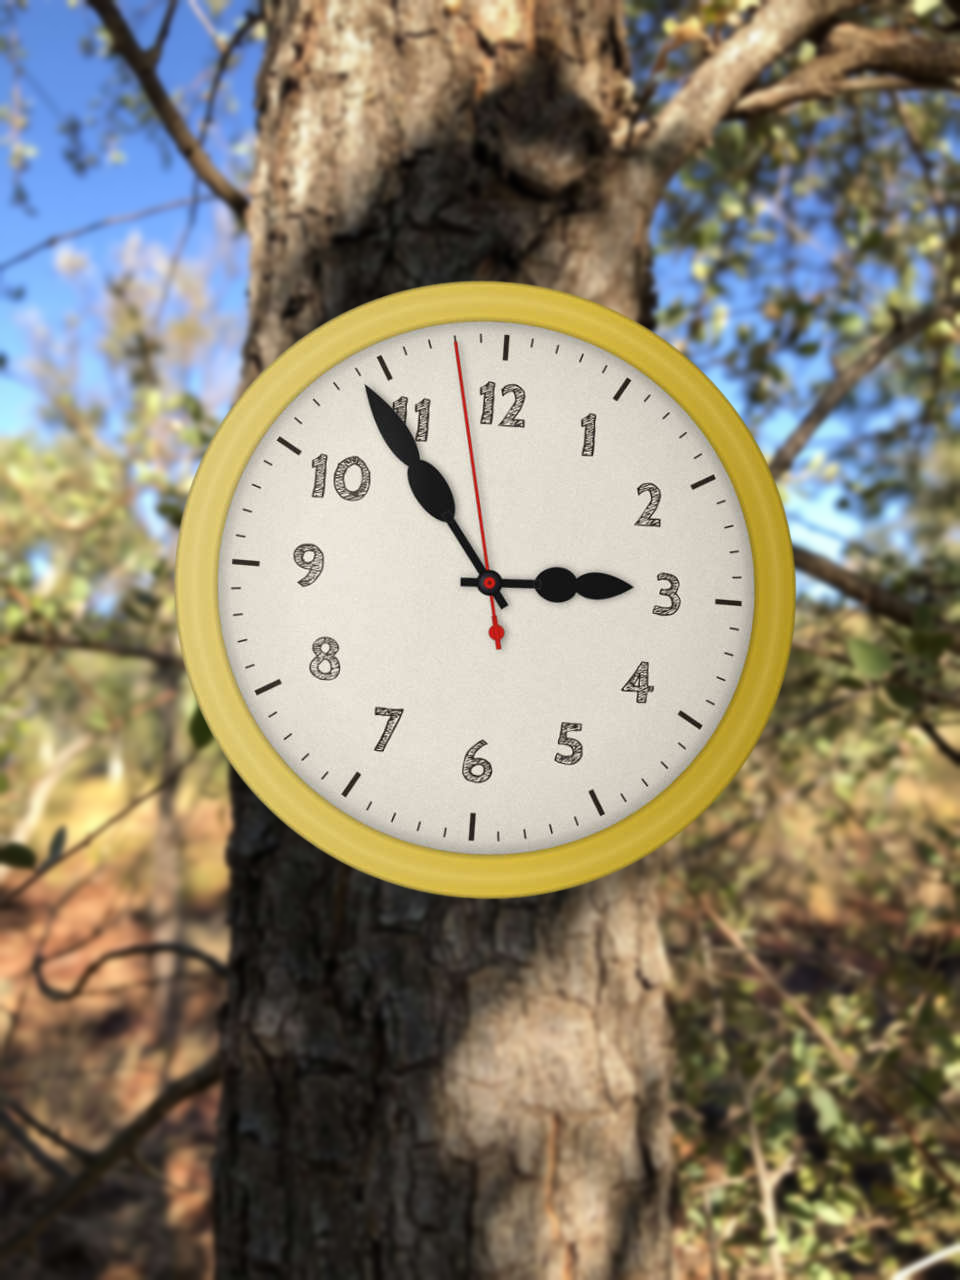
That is 2:53:58
